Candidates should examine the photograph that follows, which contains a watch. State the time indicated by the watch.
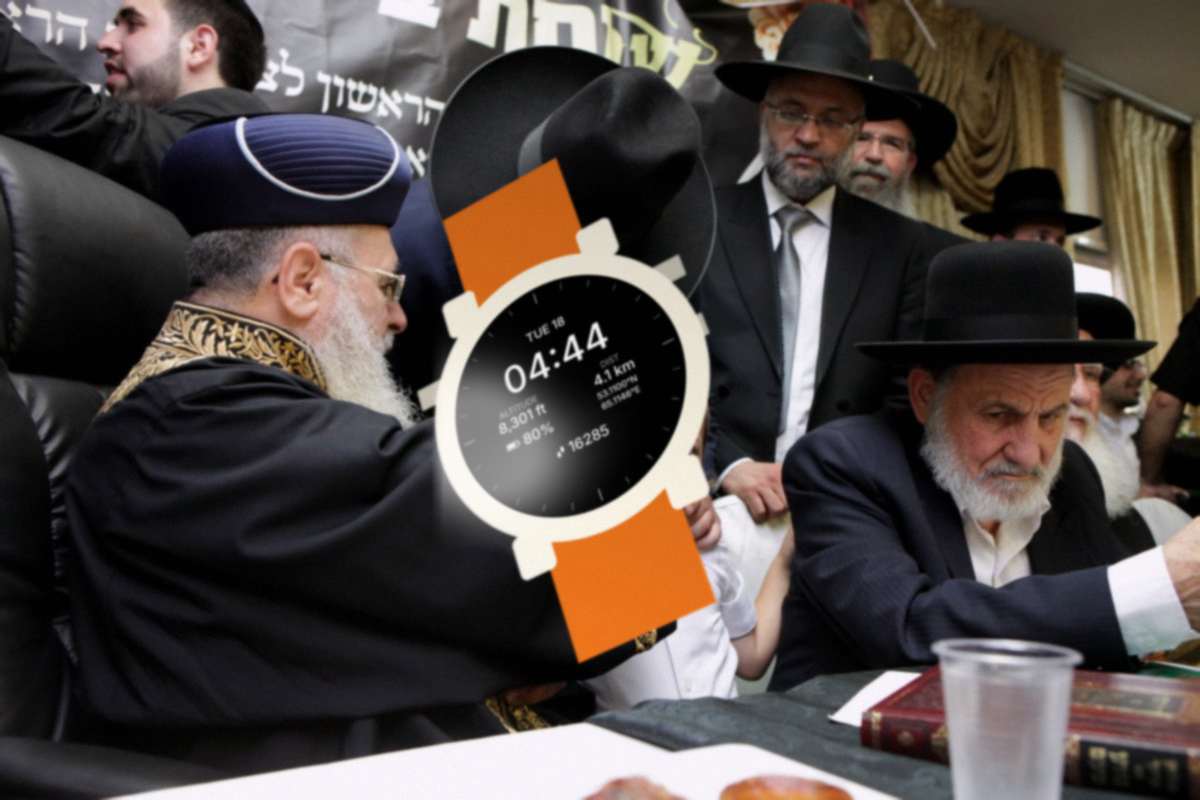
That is 4:44
